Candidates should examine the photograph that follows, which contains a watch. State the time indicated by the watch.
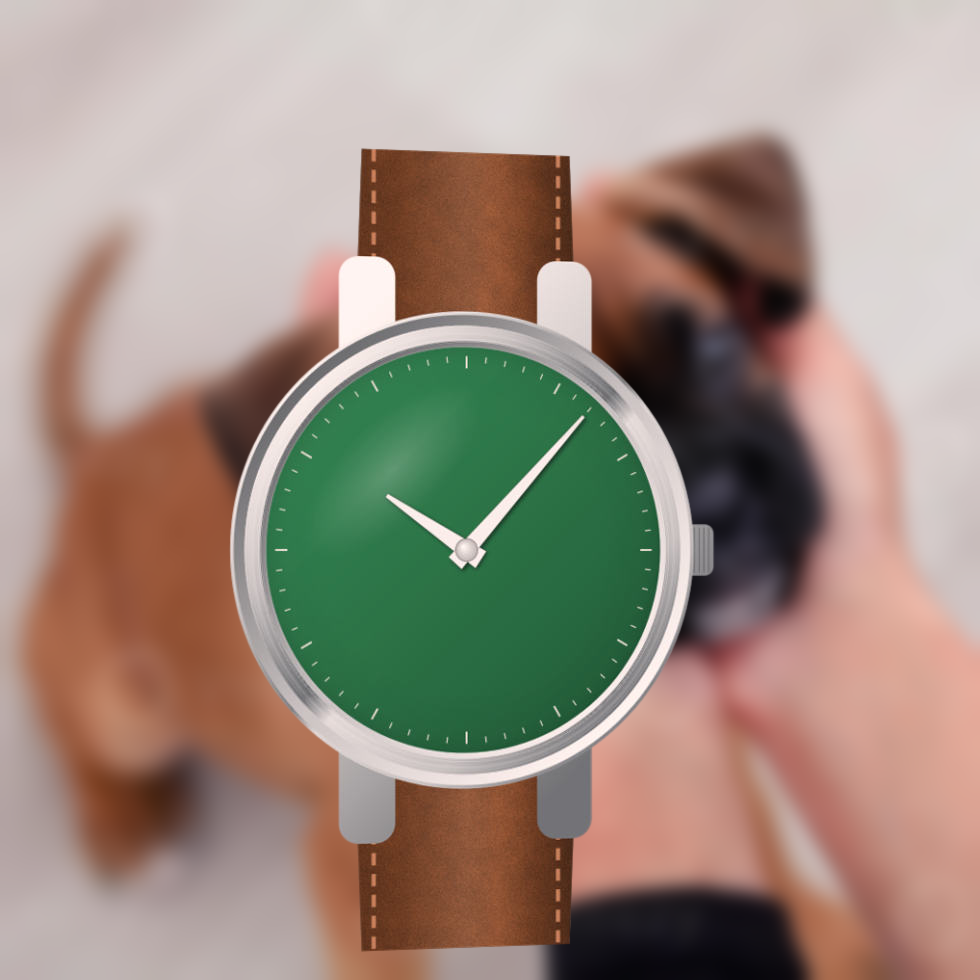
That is 10:07
